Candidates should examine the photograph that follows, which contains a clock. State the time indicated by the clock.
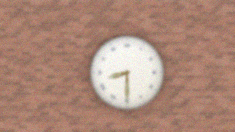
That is 8:30
